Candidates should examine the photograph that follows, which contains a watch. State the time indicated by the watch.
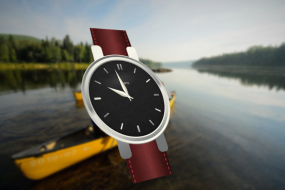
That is 9:58
